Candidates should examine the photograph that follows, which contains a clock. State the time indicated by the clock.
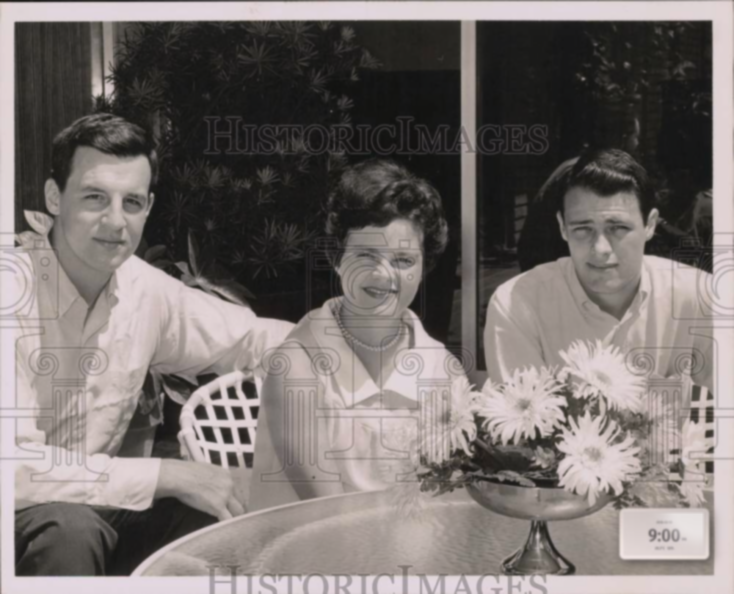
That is 9:00
